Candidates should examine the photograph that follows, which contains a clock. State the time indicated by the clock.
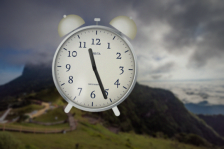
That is 11:26
